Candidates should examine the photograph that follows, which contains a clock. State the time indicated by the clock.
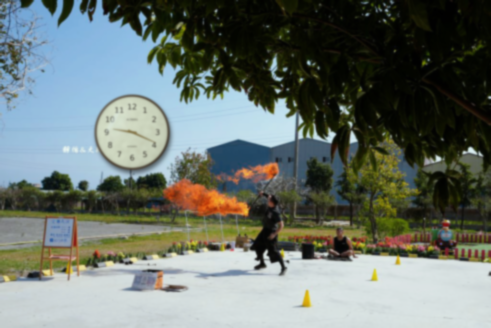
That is 9:19
